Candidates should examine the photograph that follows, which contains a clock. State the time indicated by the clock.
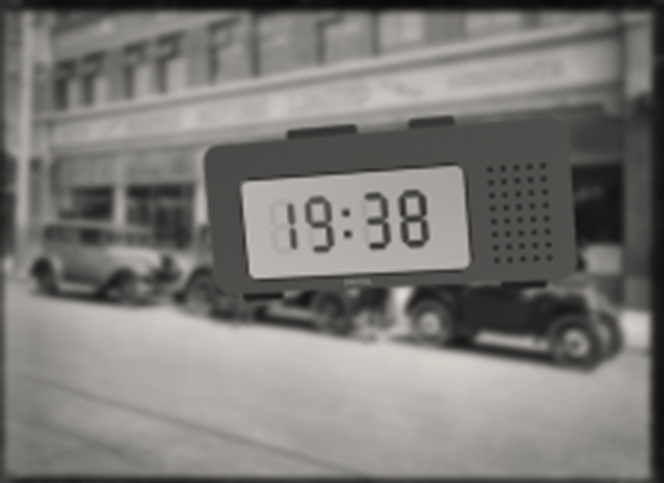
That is 19:38
